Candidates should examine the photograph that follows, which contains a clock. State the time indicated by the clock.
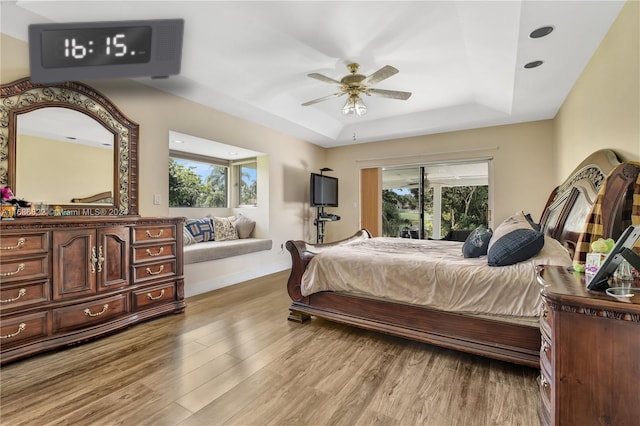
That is 16:15
